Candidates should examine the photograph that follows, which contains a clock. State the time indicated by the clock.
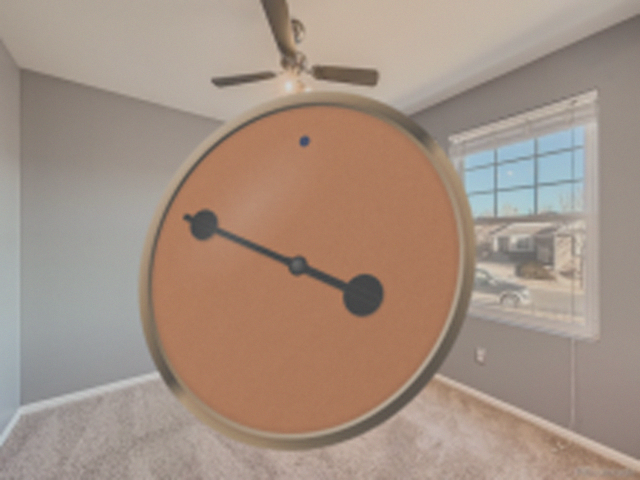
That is 3:49
